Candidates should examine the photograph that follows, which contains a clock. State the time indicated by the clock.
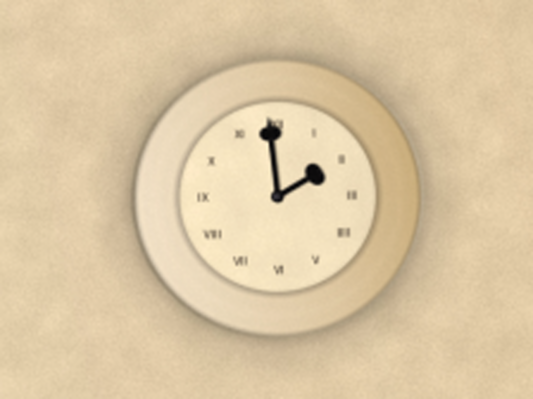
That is 1:59
